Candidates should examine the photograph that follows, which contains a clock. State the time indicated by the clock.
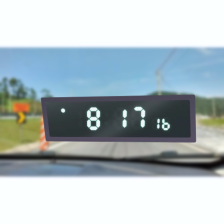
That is 8:17:16
